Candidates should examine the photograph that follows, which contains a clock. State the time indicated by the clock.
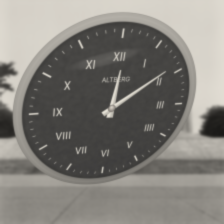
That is 12:09
